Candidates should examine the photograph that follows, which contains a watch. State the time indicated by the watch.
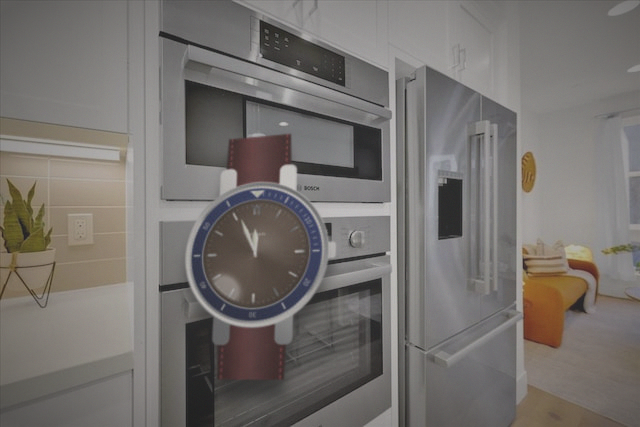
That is 11:56
